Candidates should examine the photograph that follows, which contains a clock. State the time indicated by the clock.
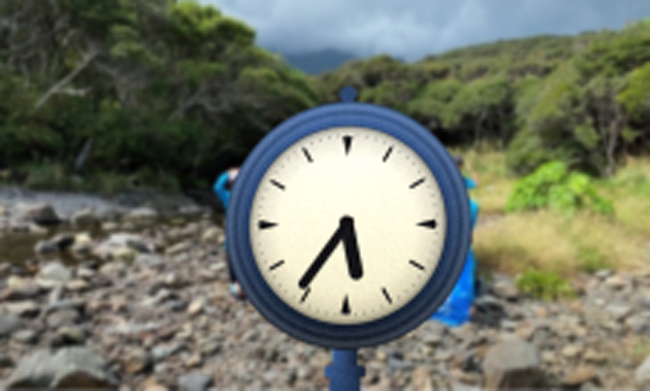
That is 5:36
